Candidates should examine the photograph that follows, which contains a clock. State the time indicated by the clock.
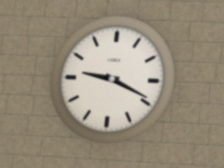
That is 9:19
